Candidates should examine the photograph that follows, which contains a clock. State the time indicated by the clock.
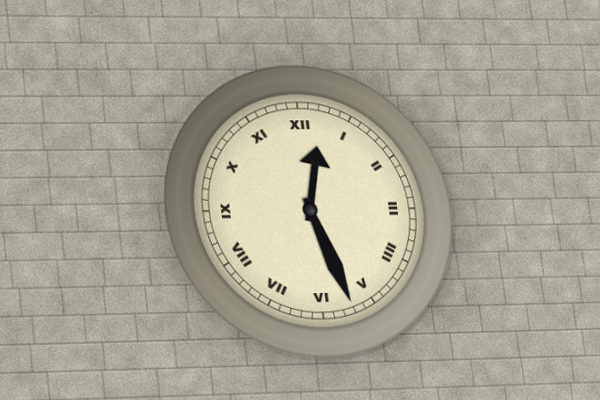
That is 12:27
